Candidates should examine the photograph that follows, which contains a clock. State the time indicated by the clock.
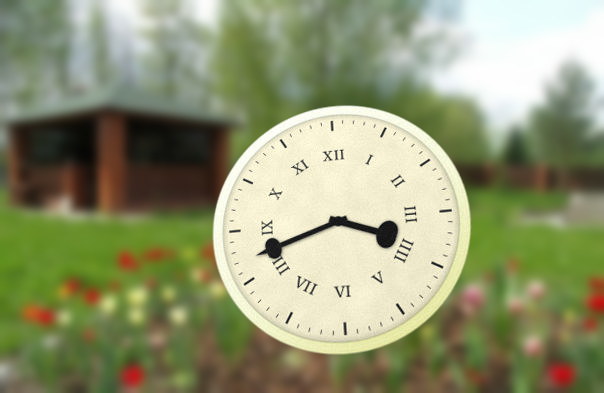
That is 3:42
